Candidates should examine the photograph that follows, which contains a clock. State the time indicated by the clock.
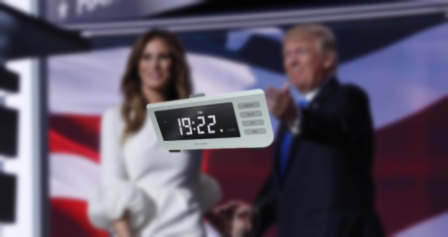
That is 19:22
